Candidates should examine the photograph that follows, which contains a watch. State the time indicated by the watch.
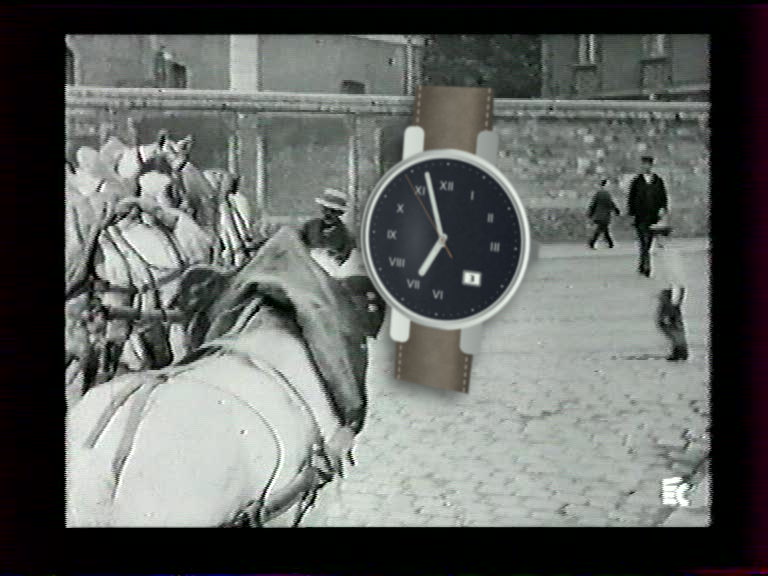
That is 6:56:54
